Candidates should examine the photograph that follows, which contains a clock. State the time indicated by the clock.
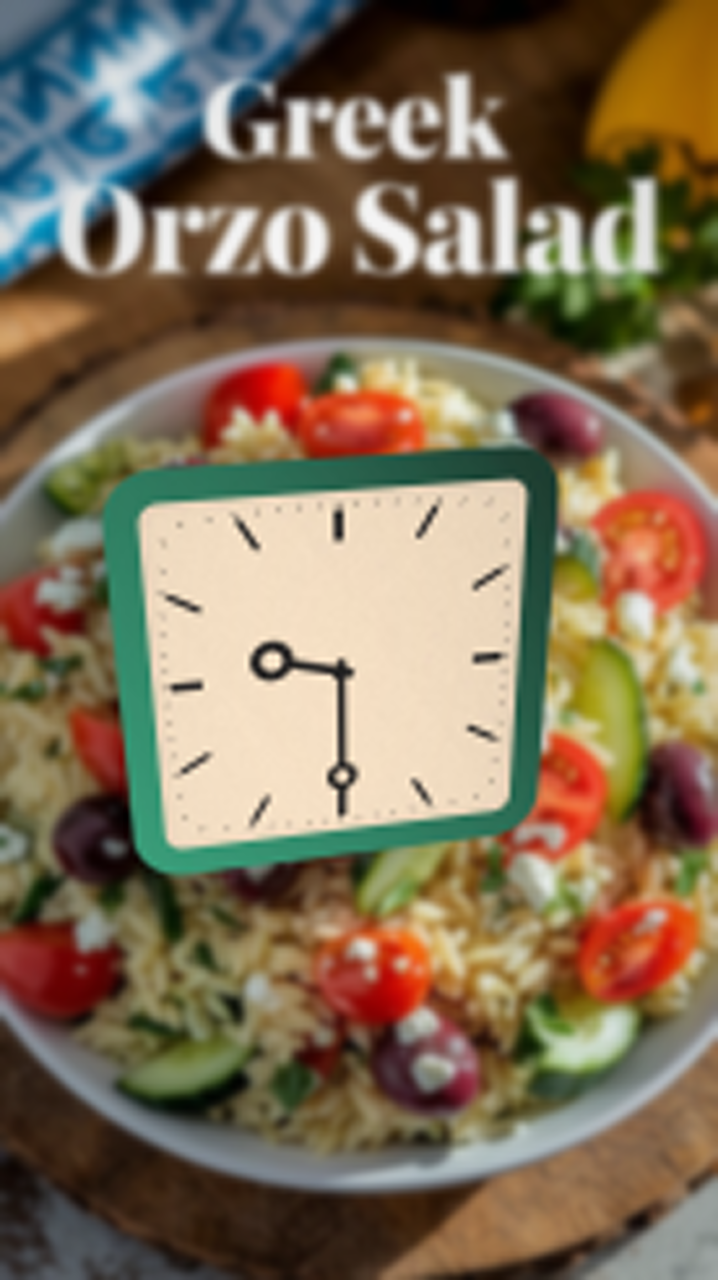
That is 9:30
